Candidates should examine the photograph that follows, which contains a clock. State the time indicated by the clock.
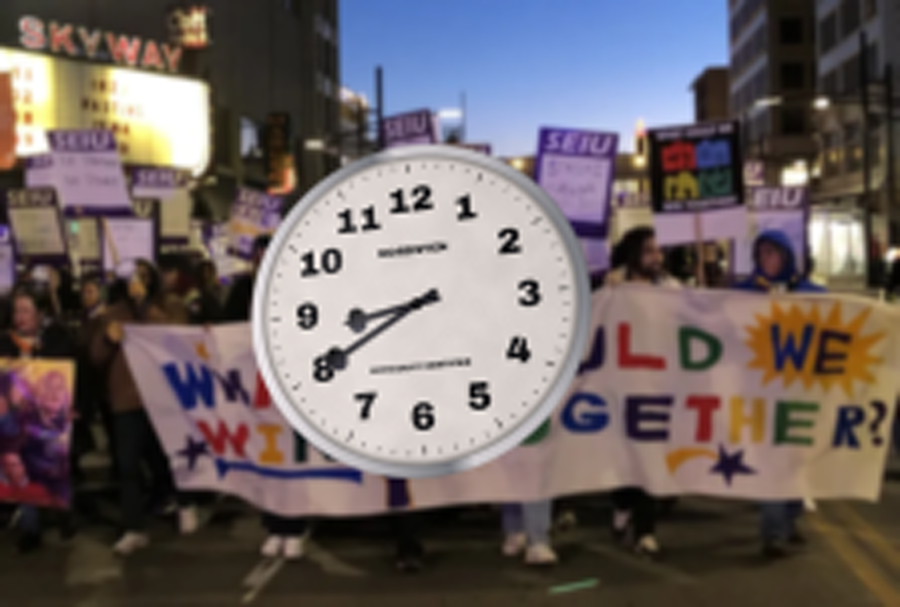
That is 8:40
